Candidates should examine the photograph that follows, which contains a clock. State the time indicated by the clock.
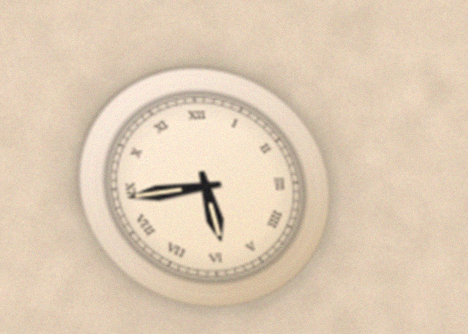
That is 5:44
